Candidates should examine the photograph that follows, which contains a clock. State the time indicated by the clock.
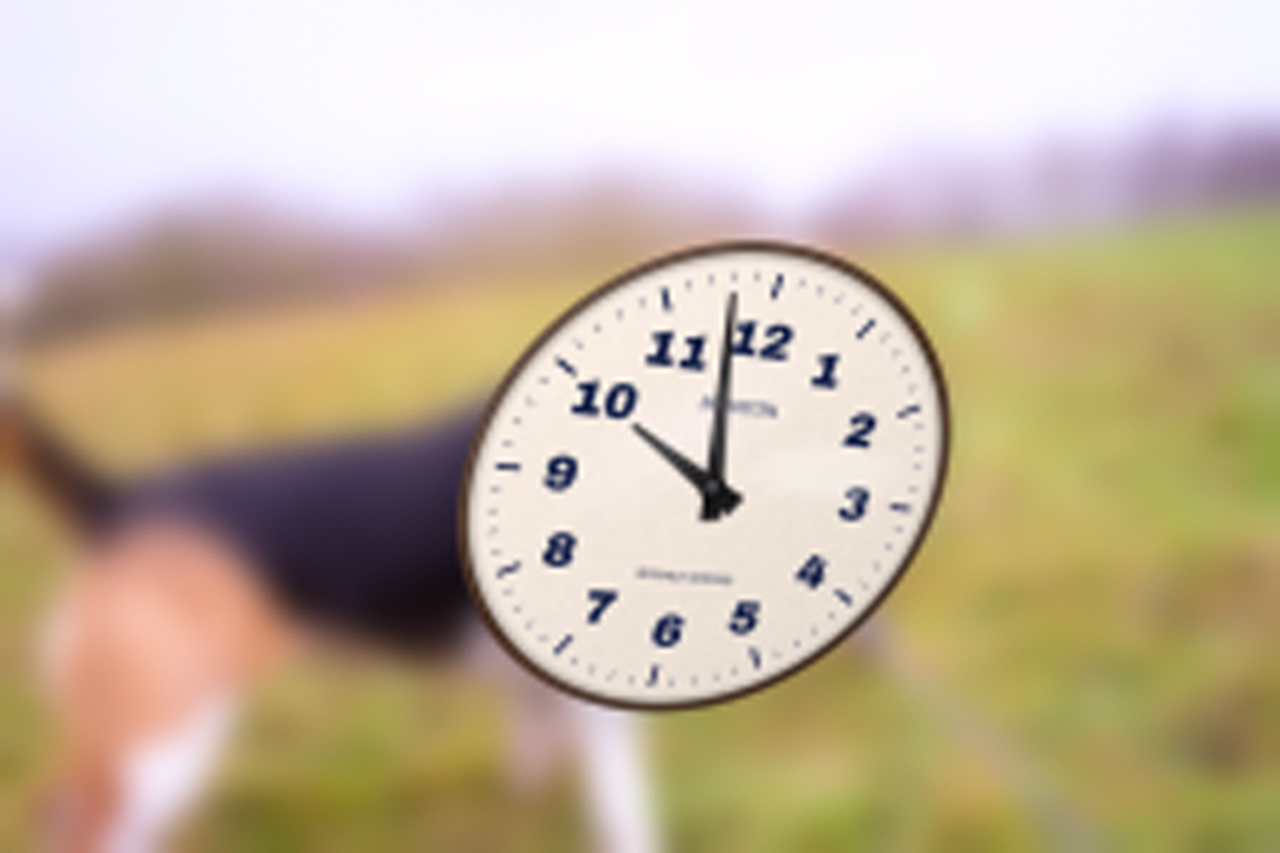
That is 9:58
